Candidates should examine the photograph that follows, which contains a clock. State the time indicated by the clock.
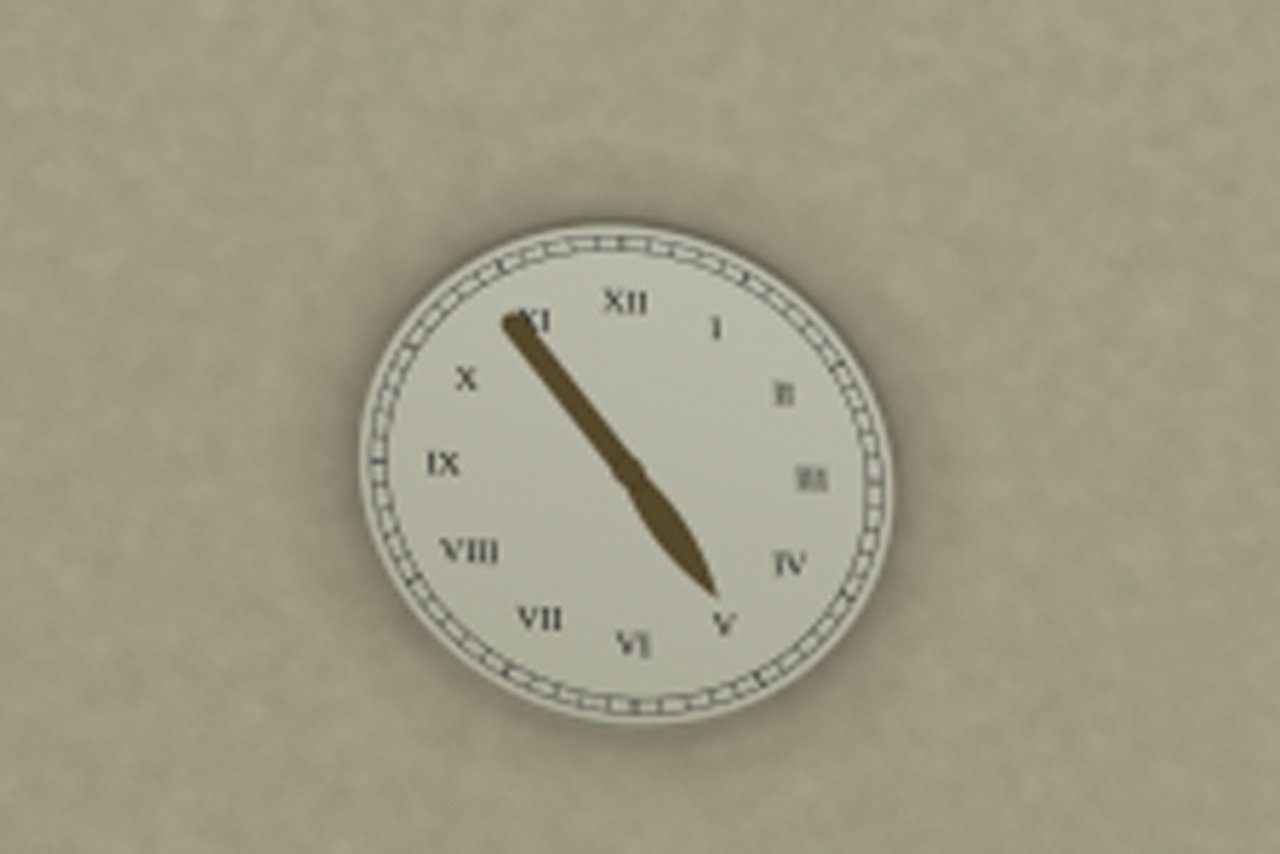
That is 4:54
